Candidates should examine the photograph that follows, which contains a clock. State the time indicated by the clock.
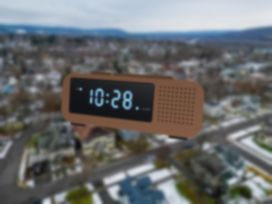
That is 10:28
